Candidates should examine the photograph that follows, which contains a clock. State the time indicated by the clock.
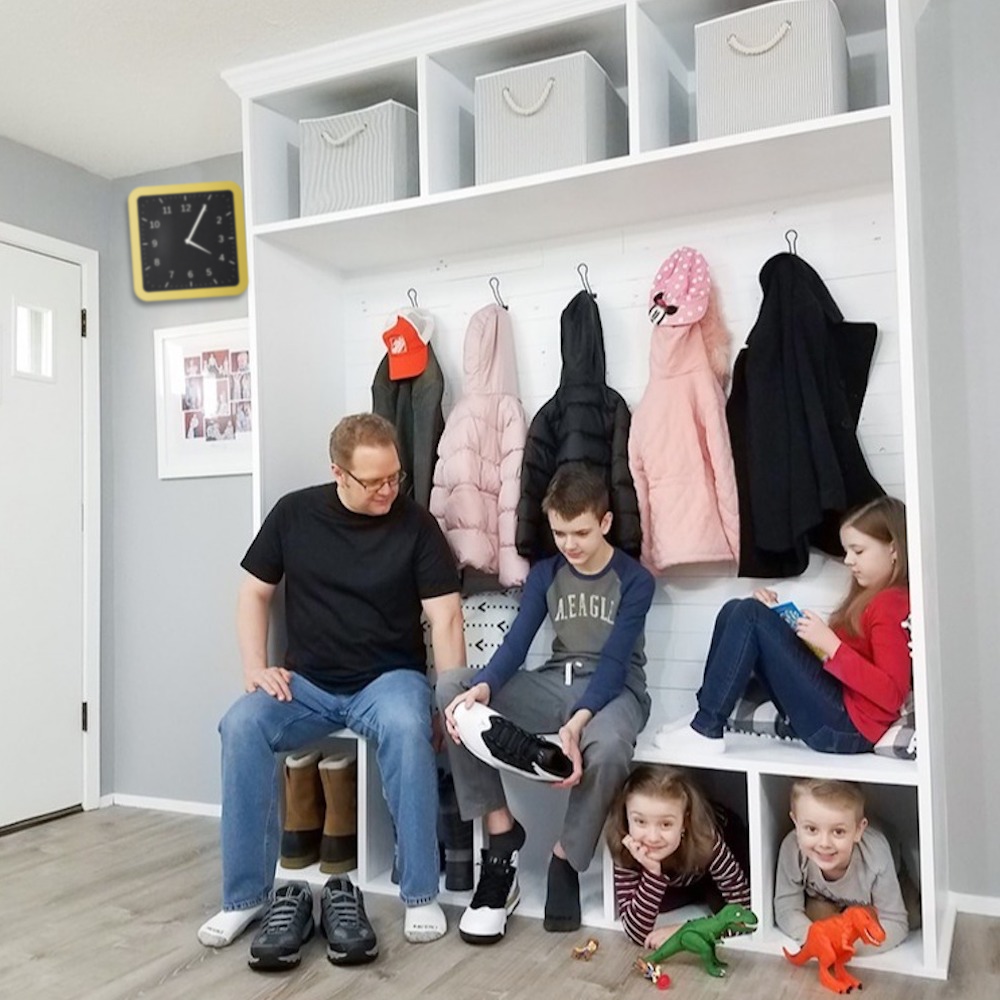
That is 4:05
